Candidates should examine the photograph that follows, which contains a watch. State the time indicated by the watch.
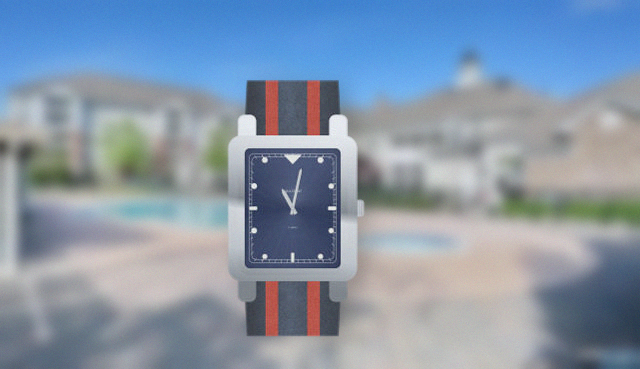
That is 11:02
